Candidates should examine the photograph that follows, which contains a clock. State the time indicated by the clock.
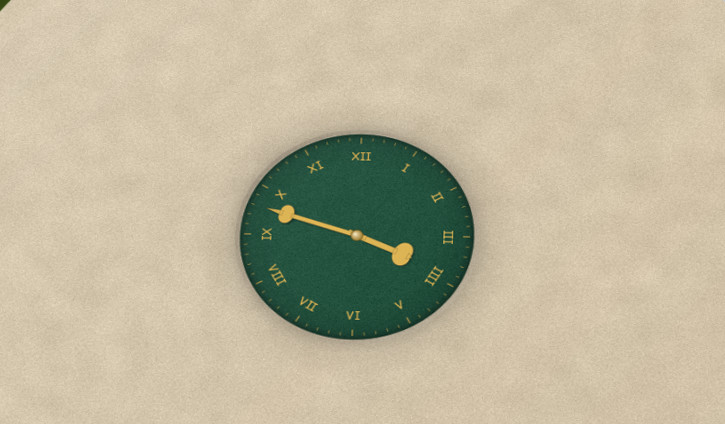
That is 3:48
